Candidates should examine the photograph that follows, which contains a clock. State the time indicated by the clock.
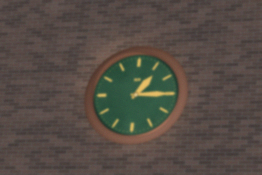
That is 1:15
